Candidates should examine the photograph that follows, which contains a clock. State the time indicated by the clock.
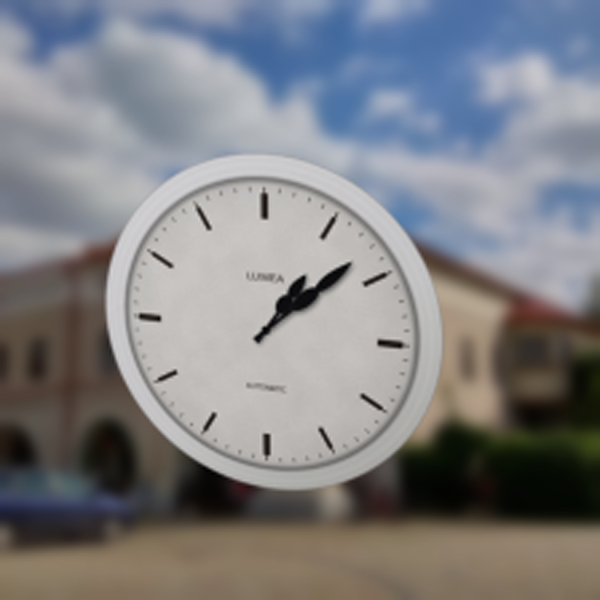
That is 1:08
